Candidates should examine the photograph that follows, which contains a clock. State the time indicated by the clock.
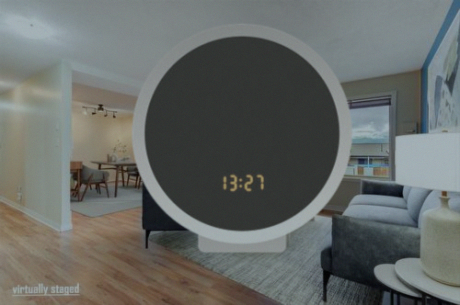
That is 13:27
